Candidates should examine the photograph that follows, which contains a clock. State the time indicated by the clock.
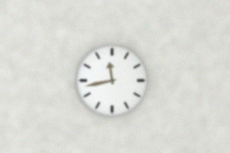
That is 11:43
